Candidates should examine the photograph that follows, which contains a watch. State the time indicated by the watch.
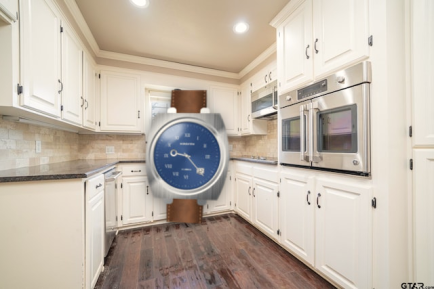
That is 9:23
